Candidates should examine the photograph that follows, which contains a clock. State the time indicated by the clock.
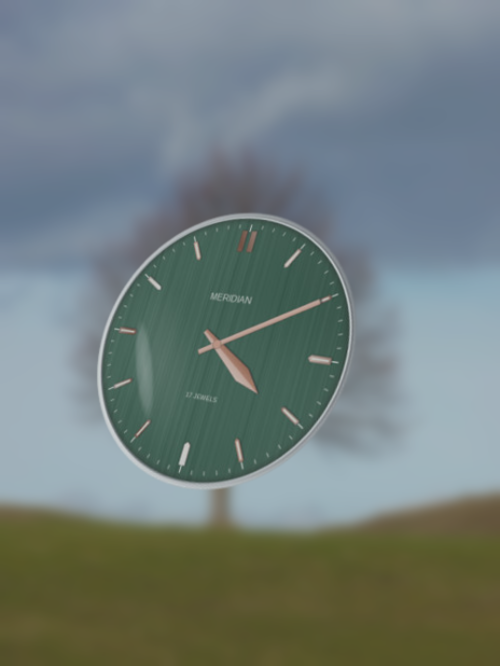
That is 4:10
